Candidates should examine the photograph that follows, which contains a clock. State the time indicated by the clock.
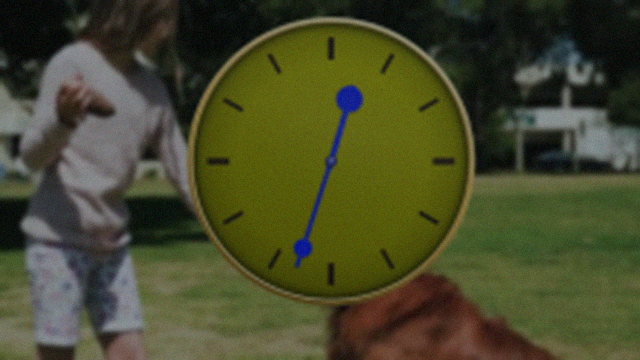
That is 12:33
